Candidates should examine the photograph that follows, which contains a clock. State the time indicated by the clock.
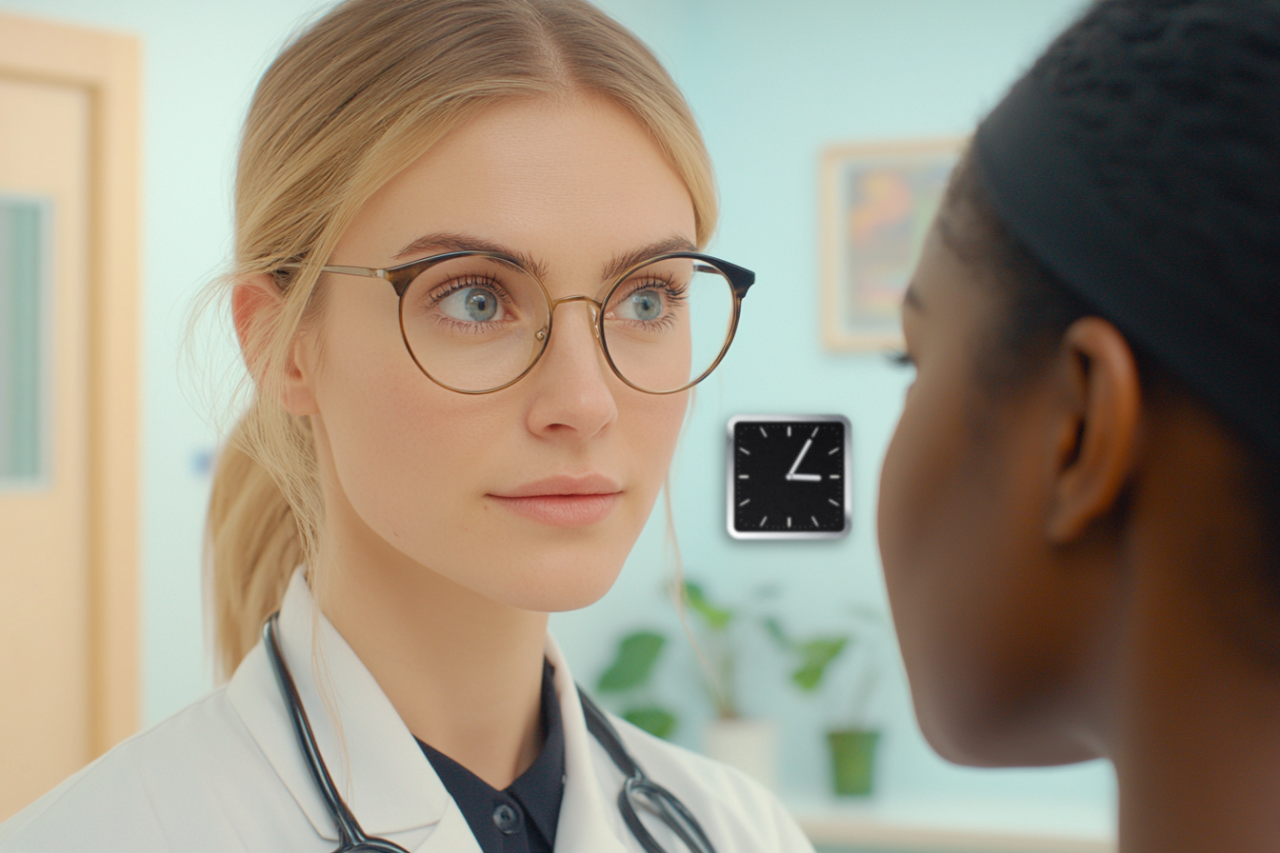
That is 3:05
